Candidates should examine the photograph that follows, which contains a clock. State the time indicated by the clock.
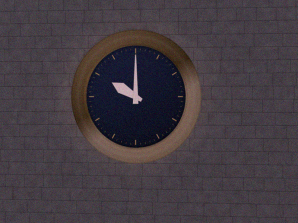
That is 10:00
